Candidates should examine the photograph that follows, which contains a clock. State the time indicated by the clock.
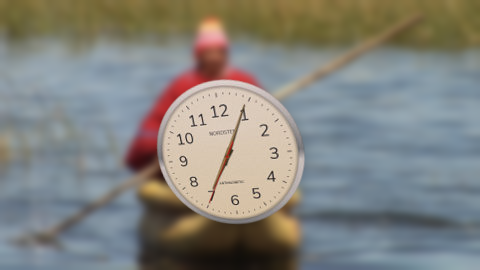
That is 7:04:35
